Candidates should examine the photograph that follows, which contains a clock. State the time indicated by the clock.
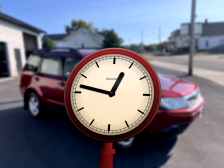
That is 12:47
